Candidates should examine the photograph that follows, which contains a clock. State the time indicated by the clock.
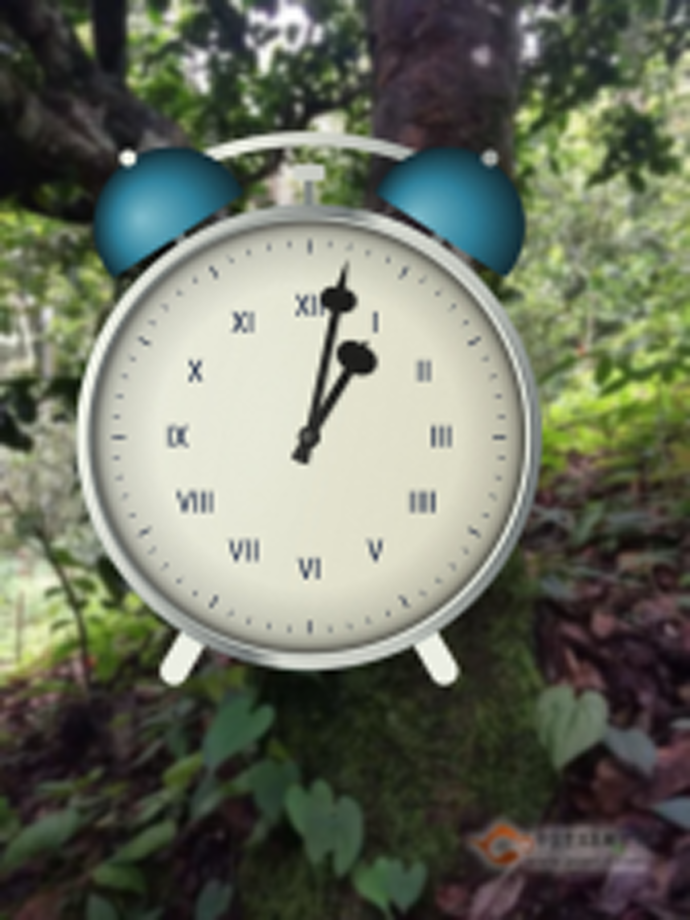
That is 1:02
